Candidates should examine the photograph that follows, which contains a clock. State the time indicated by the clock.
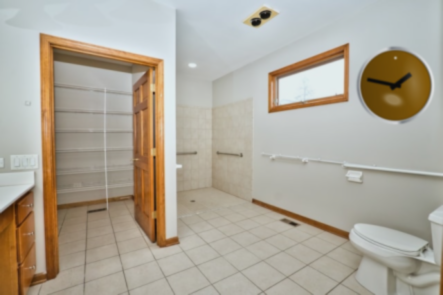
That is 1:47
